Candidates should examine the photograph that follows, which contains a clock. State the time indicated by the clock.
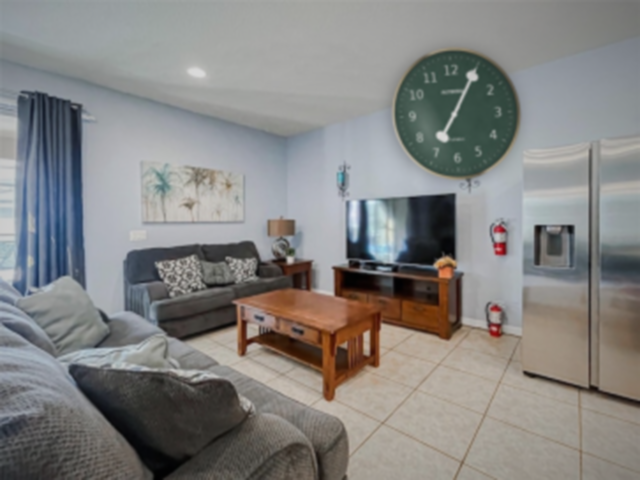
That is 7:05
